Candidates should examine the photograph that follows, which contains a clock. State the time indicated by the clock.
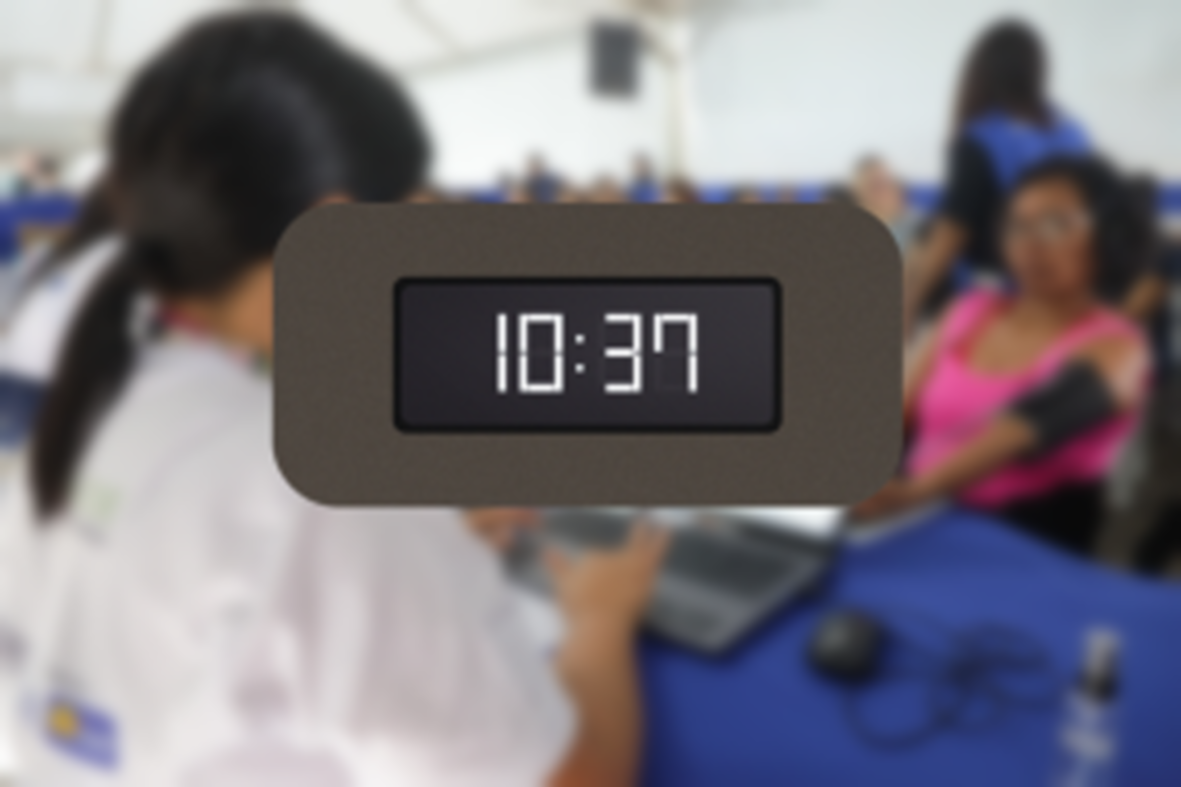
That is 10:37
